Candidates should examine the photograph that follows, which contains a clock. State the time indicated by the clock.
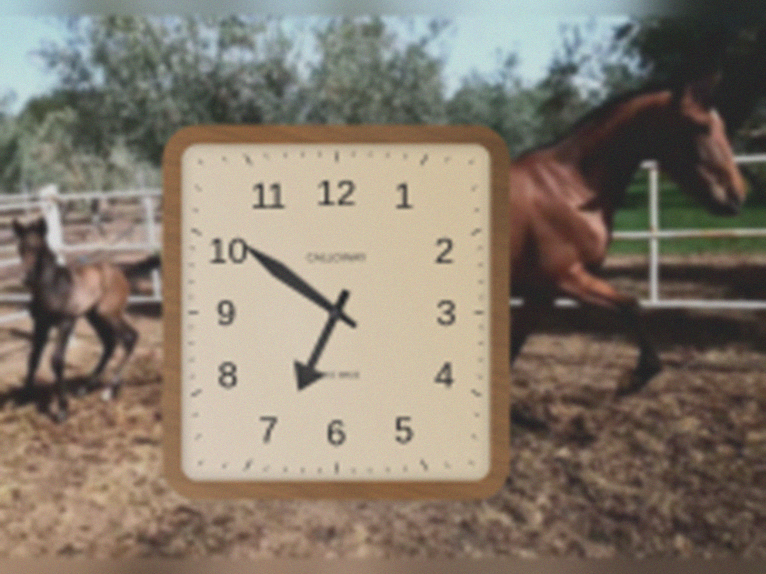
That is 6:51
